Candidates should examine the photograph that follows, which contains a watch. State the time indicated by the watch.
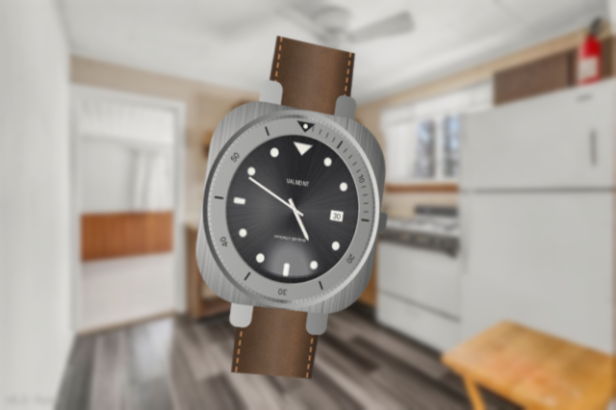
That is 4:49
